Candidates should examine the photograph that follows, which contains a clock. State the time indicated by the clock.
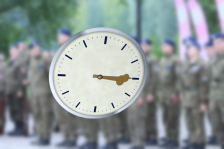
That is 3:15
